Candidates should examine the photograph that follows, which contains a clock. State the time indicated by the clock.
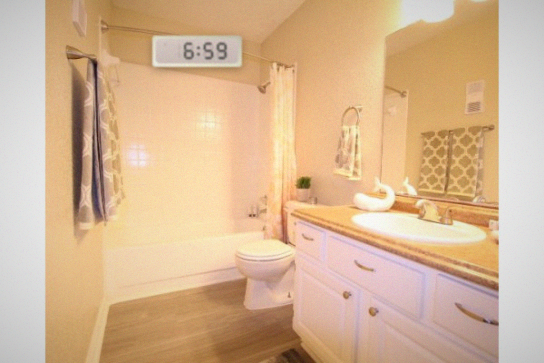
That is 6:59
